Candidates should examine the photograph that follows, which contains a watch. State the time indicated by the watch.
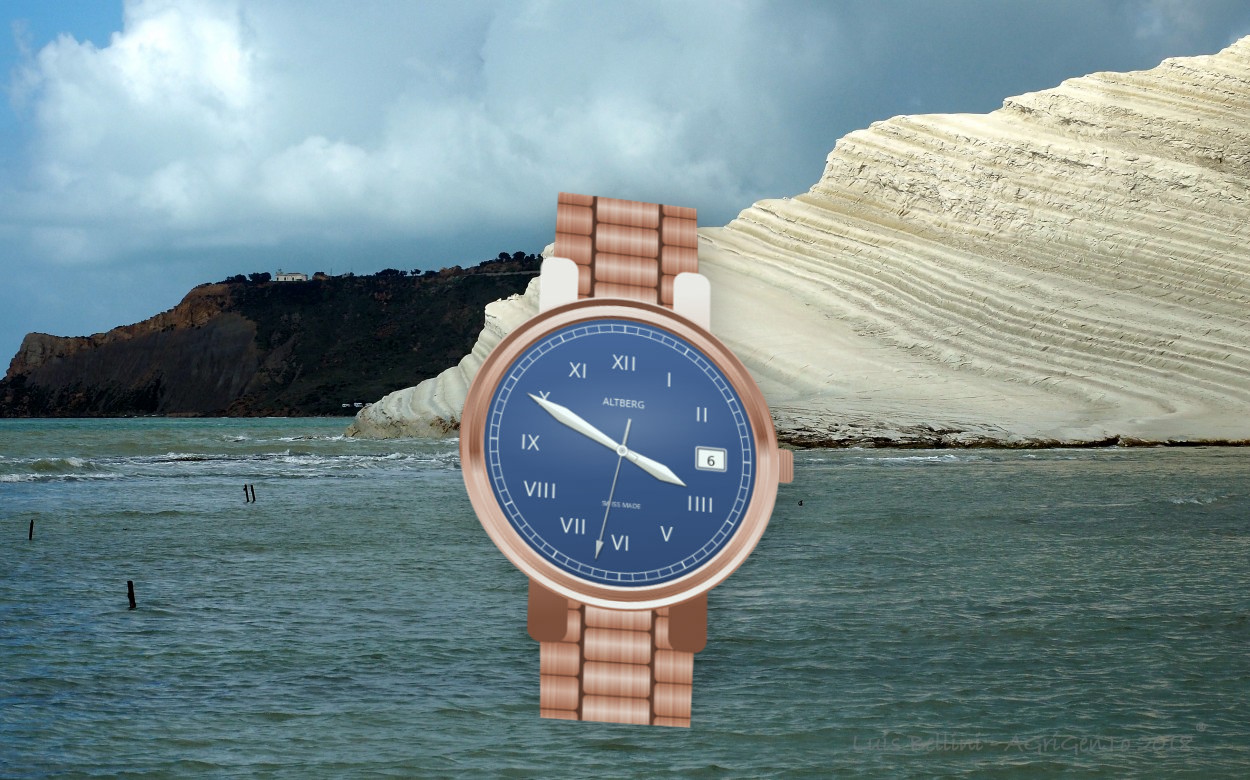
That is 3:49:32
